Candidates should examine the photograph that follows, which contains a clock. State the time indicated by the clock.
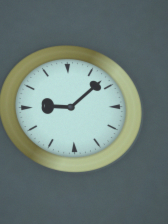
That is 9:08
